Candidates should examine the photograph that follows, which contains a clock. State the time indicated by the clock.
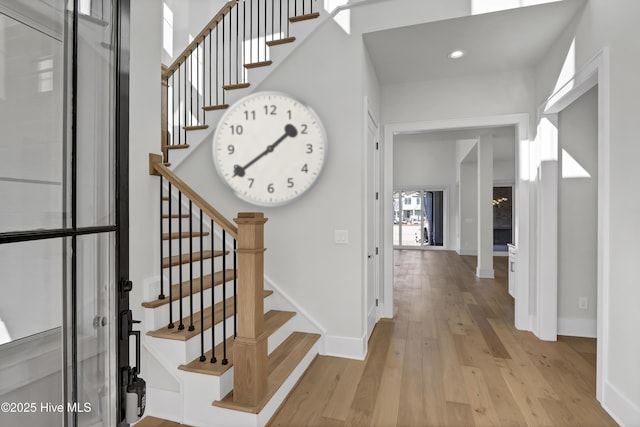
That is 1:39
